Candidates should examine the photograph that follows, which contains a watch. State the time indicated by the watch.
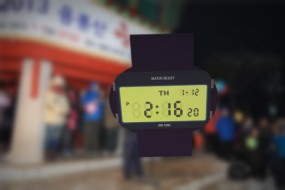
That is 2:16:20
